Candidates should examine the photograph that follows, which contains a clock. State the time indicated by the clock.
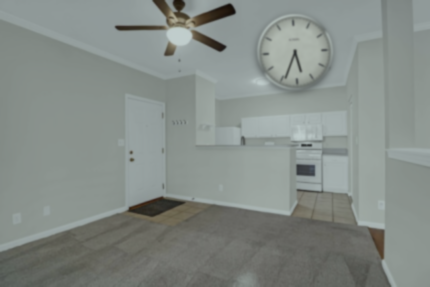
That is 5:34
